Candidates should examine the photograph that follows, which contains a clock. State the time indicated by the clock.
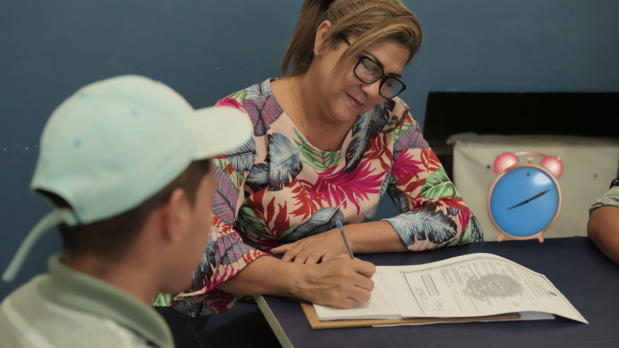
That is 8:10
